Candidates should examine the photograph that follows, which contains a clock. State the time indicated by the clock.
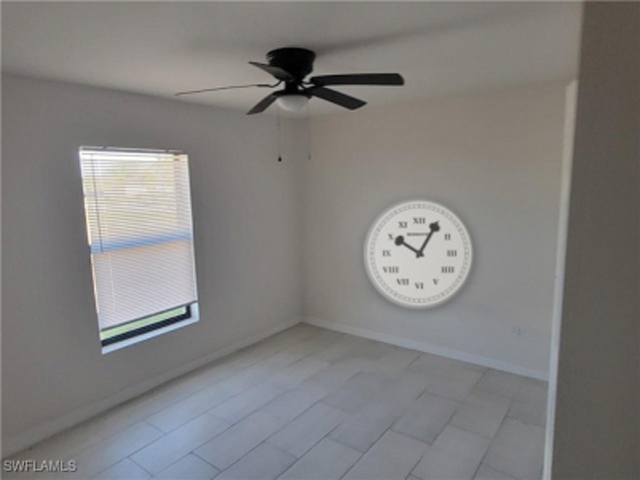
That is 10:05
